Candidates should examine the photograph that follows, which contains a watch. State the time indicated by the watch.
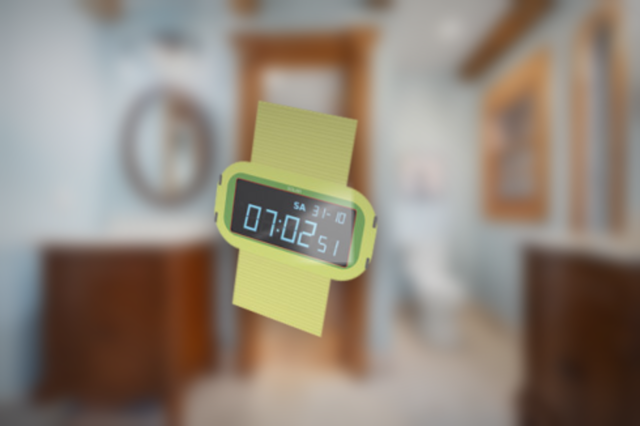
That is 7:02:51
